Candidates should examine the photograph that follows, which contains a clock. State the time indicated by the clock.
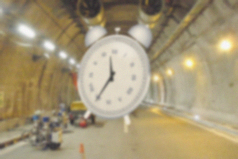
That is 11:35
